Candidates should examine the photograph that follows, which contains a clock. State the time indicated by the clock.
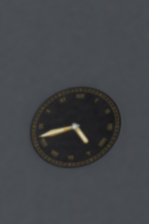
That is 4:42
